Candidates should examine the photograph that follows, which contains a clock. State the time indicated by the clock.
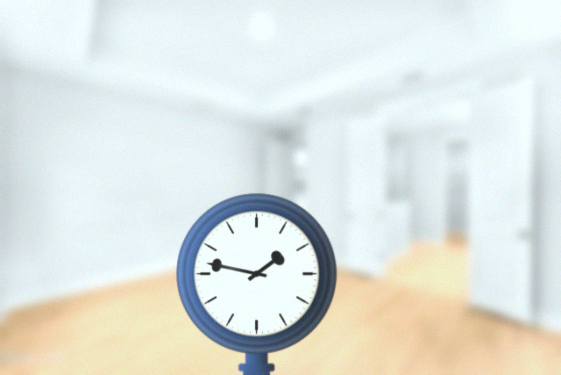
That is 1:47
